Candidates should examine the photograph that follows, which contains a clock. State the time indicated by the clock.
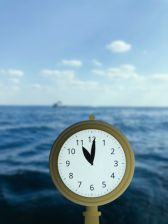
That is 11:01
